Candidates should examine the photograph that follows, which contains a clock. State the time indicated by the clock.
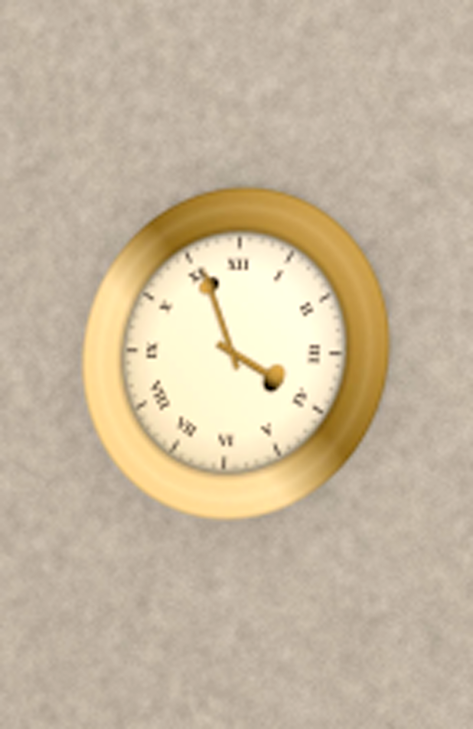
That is 3:56
